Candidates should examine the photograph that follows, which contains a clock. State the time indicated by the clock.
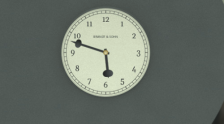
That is 5:48
